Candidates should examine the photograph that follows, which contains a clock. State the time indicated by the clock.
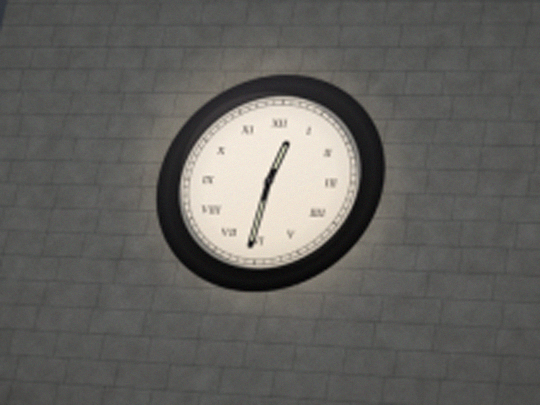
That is 12:31
